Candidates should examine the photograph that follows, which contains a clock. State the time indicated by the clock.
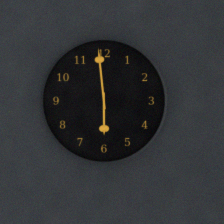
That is 5:59
